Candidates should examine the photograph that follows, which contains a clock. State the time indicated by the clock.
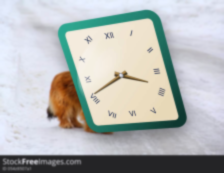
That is 3:41
